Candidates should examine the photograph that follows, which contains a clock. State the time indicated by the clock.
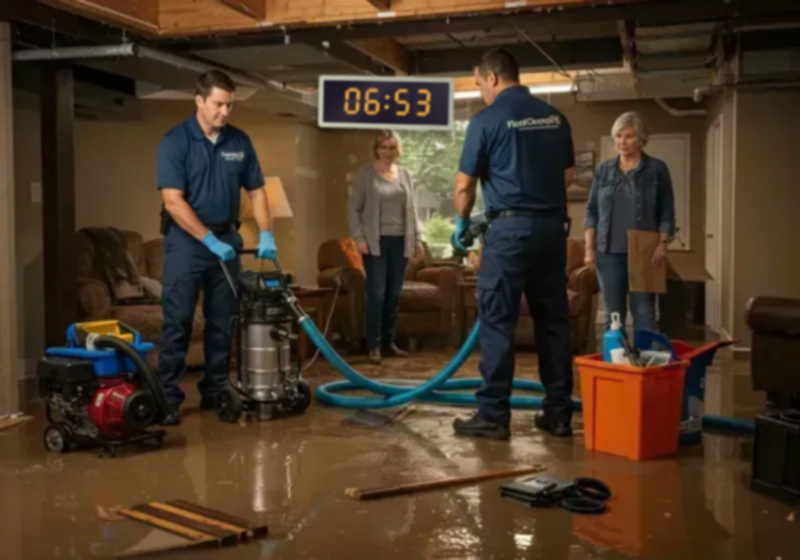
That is 6:53
